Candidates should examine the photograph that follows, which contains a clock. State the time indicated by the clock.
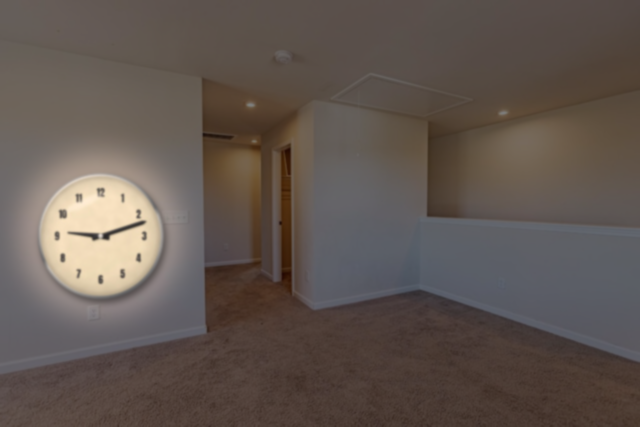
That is 9:12
